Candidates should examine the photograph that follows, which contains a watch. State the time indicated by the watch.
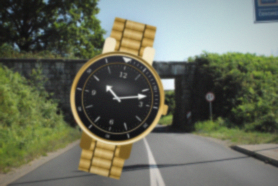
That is 10:12
